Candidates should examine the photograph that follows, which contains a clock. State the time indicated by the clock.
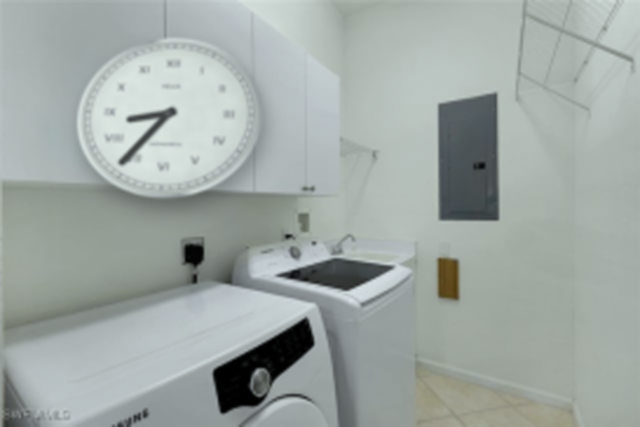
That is 8:36
